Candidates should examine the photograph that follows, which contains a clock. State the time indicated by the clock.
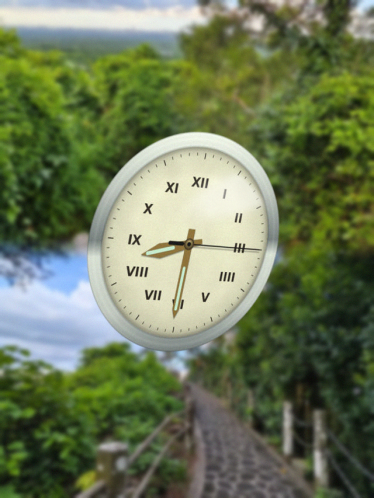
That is 8:30:15
